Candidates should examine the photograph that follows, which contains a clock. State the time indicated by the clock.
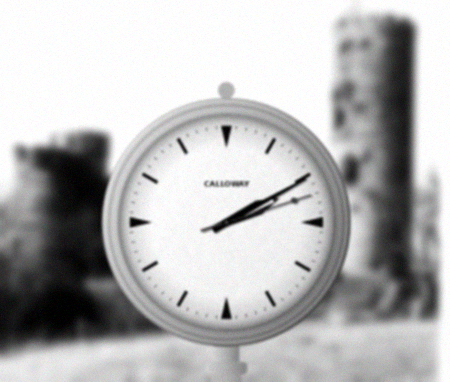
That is 2:10:12
